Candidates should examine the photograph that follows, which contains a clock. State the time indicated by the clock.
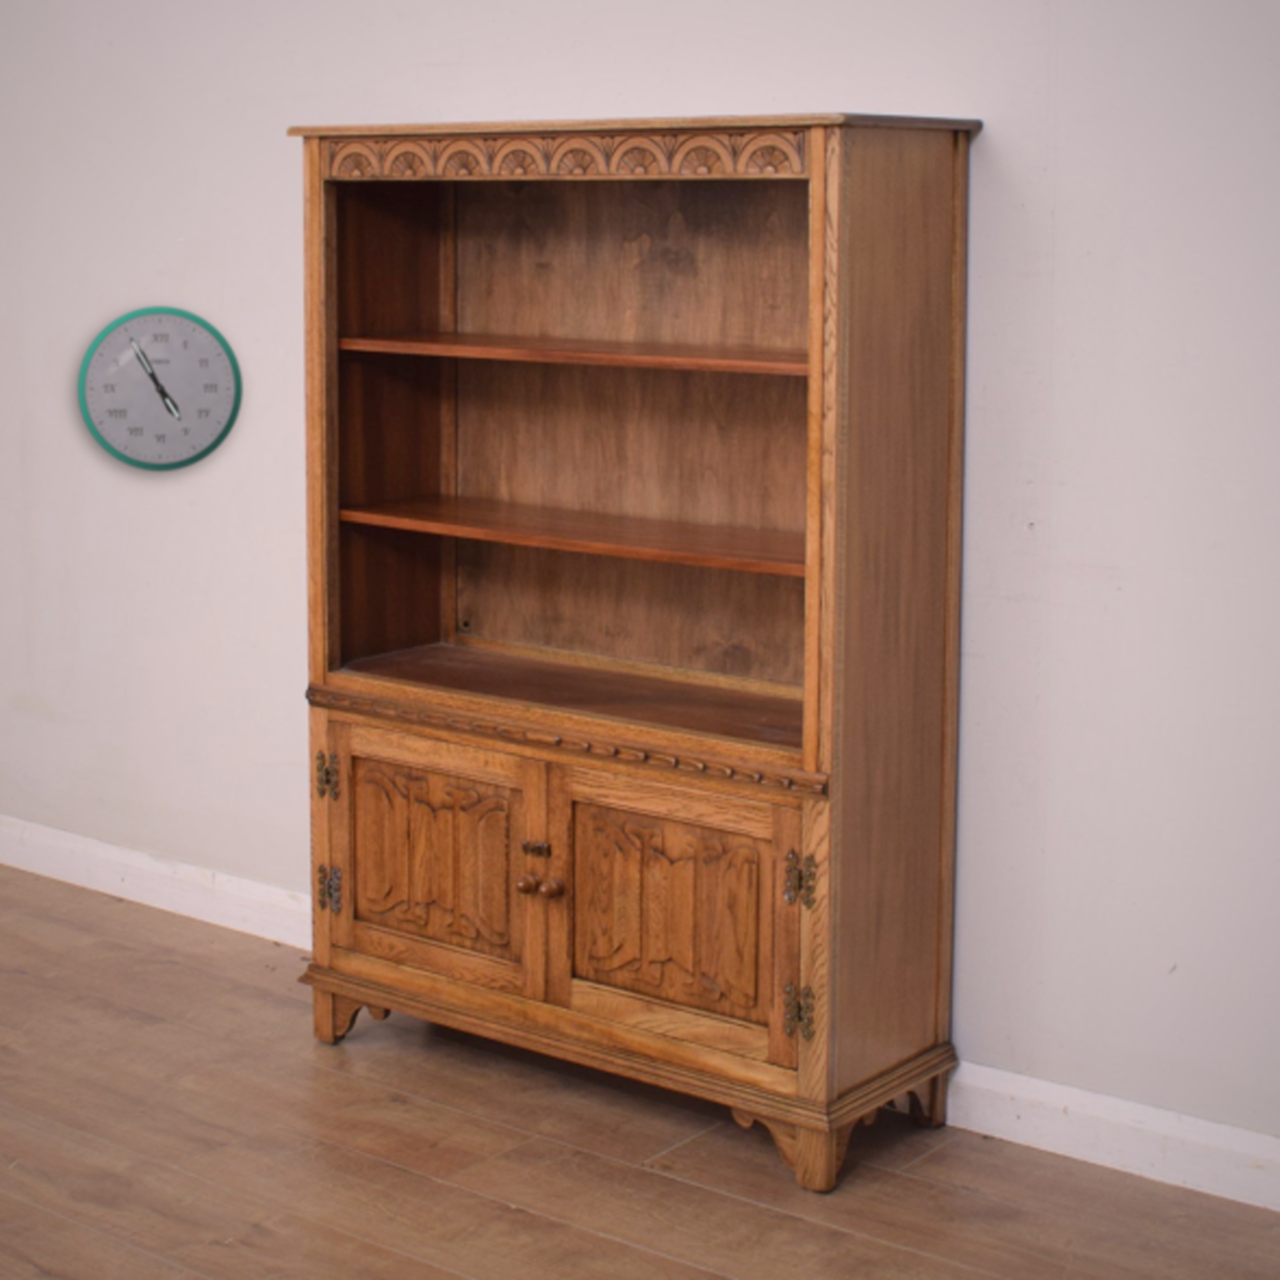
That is 4:55
